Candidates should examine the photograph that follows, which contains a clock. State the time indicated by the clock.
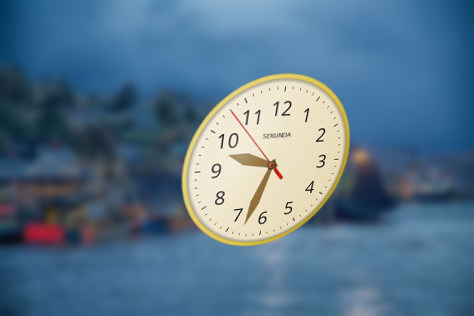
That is 9:32:53
